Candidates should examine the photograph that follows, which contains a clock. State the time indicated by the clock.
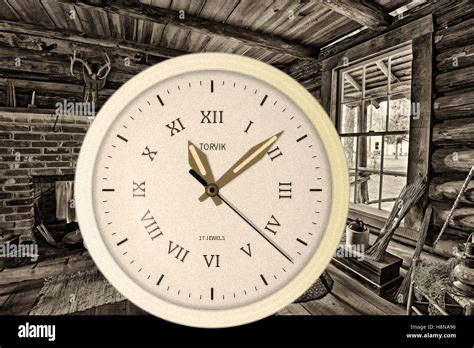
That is 11:08:22
